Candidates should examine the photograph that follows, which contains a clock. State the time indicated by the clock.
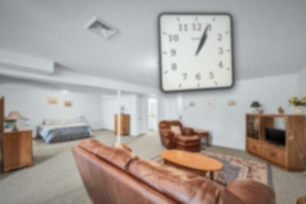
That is 1:04
